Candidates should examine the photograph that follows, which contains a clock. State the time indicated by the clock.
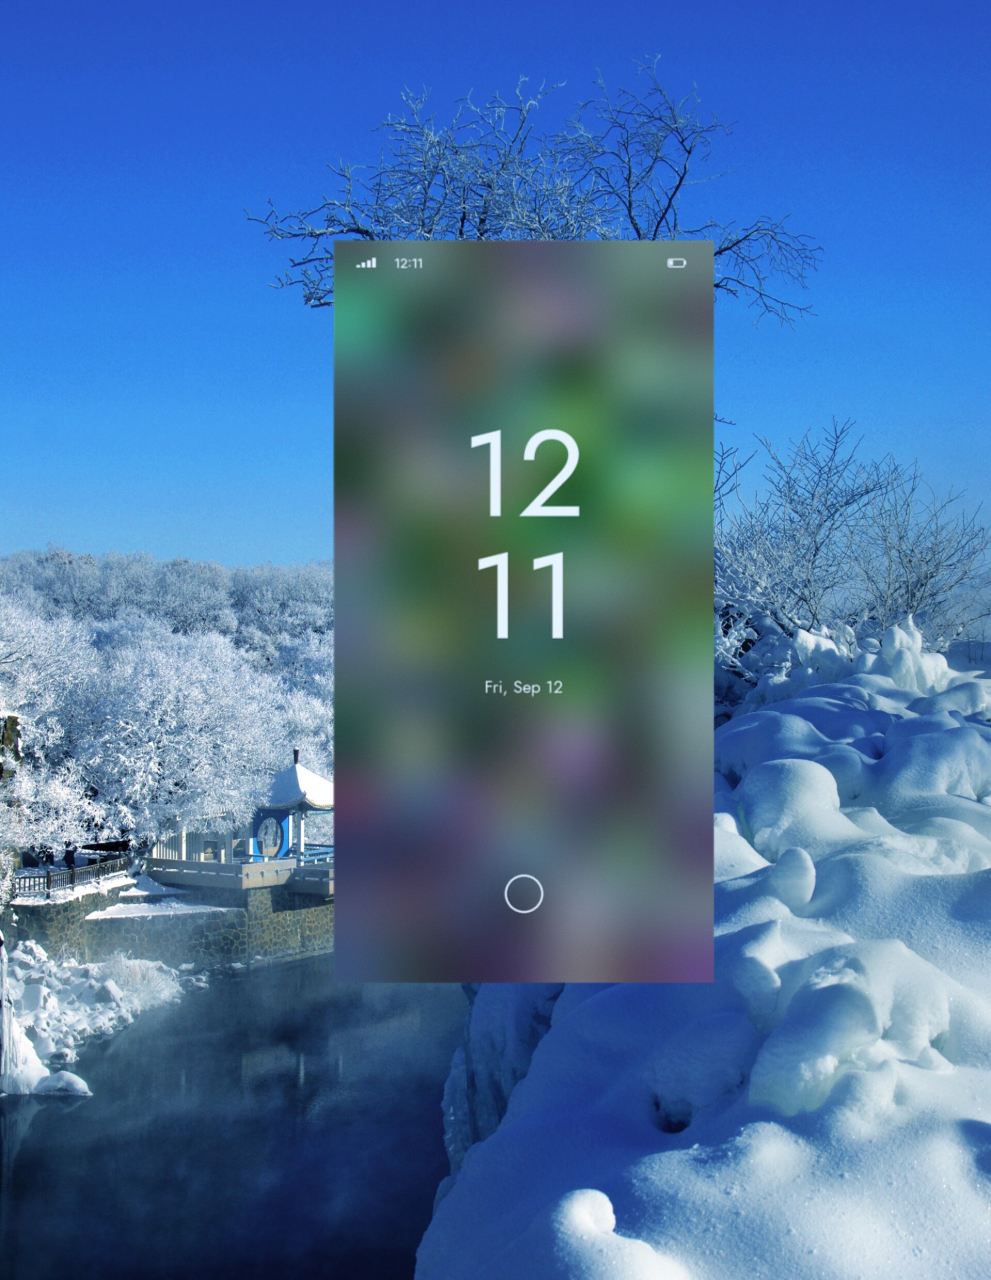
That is 12:11
